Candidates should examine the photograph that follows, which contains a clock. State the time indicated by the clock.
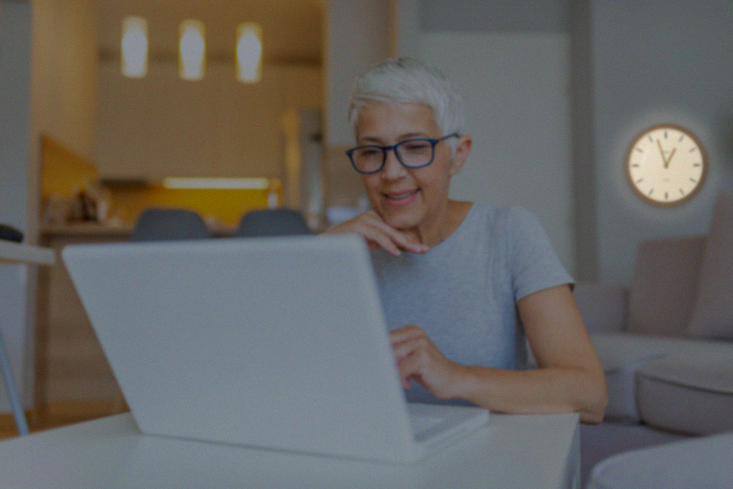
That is 12:57
